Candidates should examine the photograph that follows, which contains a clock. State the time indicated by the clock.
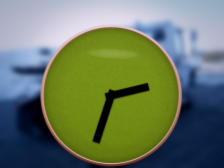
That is 2:33
